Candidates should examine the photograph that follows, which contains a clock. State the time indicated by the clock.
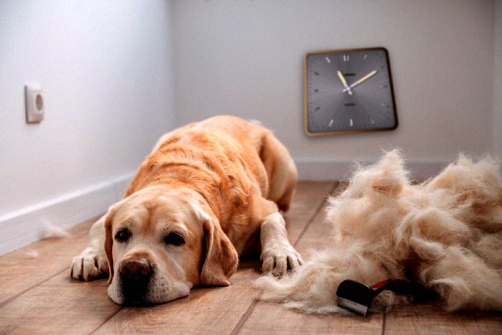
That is 11:10
